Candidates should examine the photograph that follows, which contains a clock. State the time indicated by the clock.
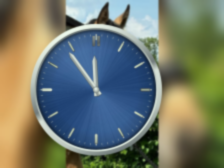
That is 11:54
